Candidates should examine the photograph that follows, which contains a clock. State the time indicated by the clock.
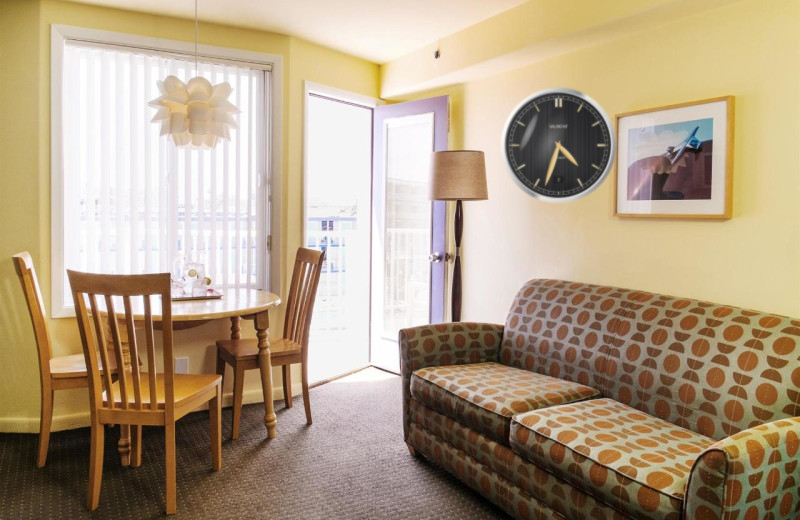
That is 4:33
